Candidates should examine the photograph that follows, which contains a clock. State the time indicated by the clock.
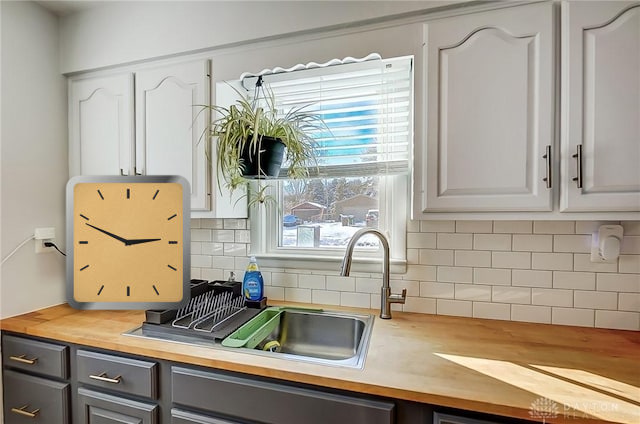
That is 2:49
